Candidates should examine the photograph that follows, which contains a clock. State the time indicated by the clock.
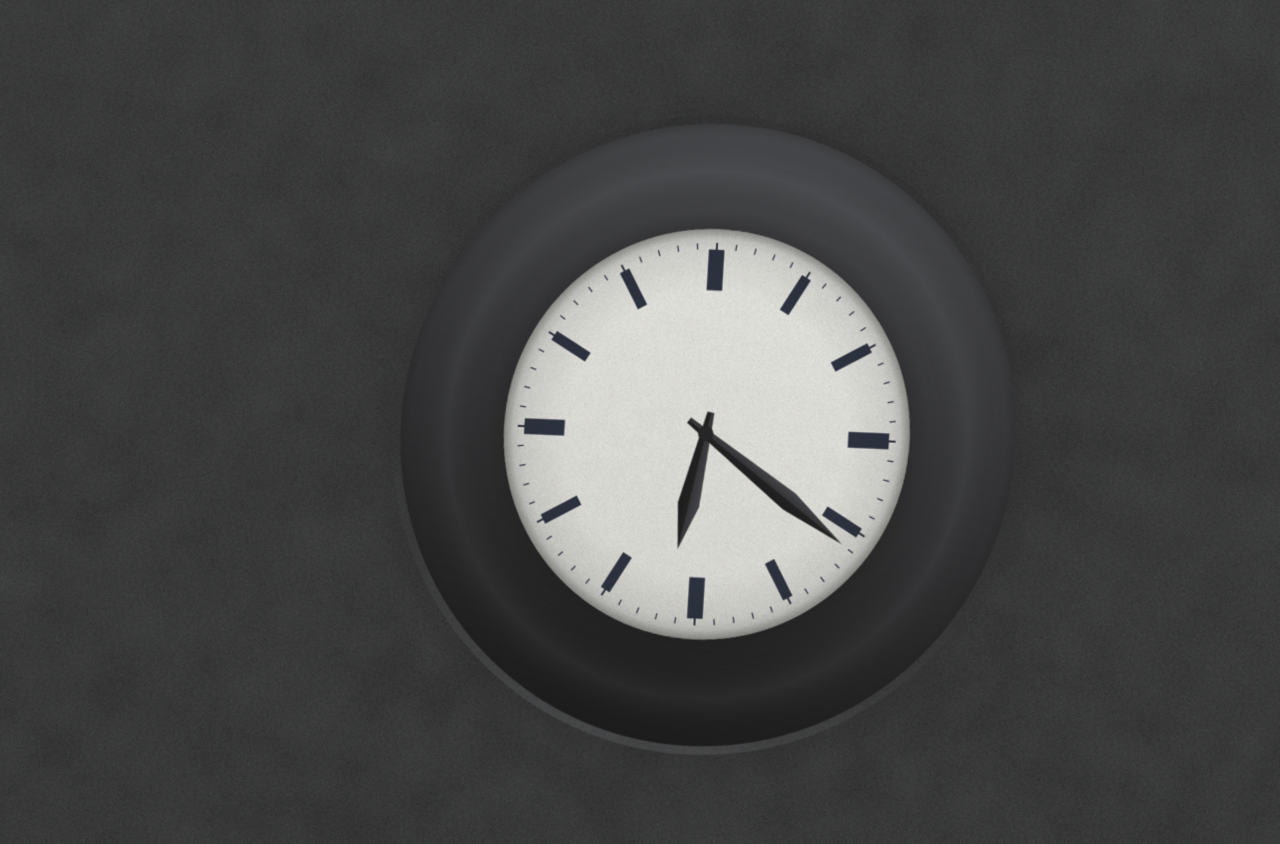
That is 6:21
